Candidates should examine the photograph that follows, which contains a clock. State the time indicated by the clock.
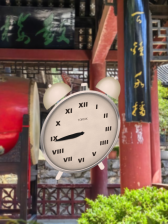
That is 8:44
